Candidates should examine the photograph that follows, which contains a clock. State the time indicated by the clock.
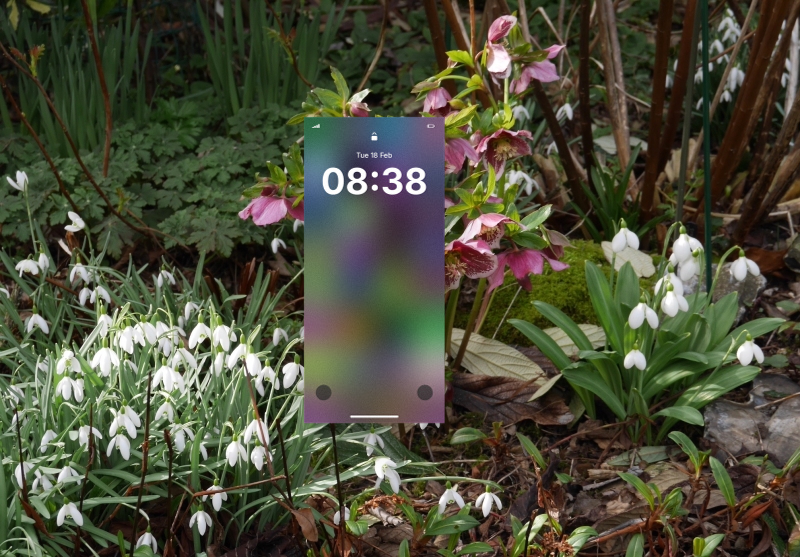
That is 8:38
